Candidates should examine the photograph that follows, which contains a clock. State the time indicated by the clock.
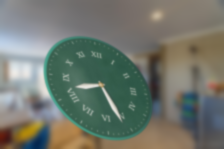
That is 8:26
